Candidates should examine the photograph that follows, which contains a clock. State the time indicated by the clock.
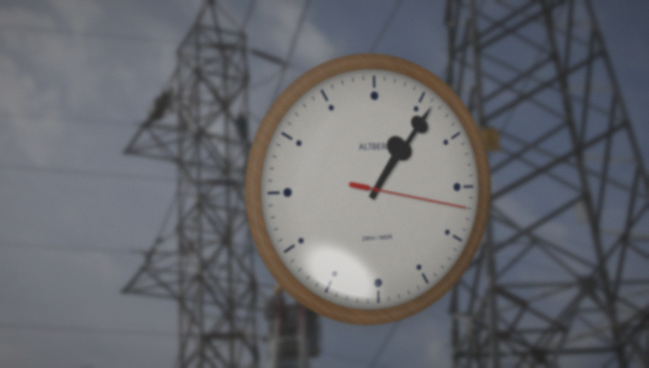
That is 1:06:17
